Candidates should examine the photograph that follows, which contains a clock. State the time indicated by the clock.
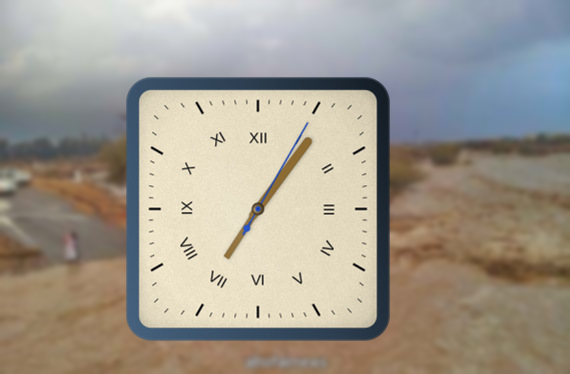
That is 7:06:05
